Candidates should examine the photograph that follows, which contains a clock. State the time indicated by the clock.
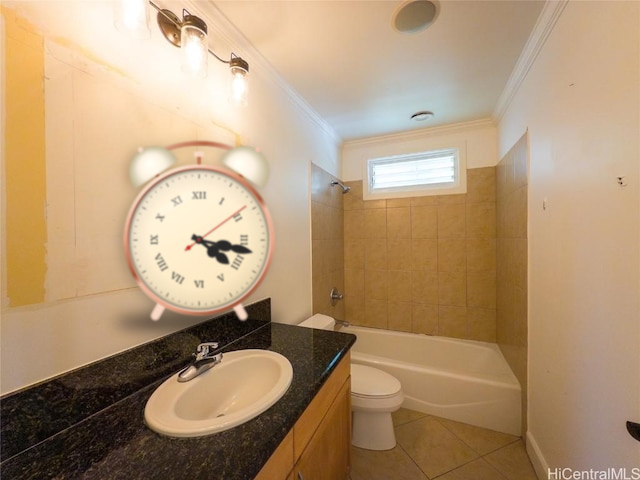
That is 4:17:09
